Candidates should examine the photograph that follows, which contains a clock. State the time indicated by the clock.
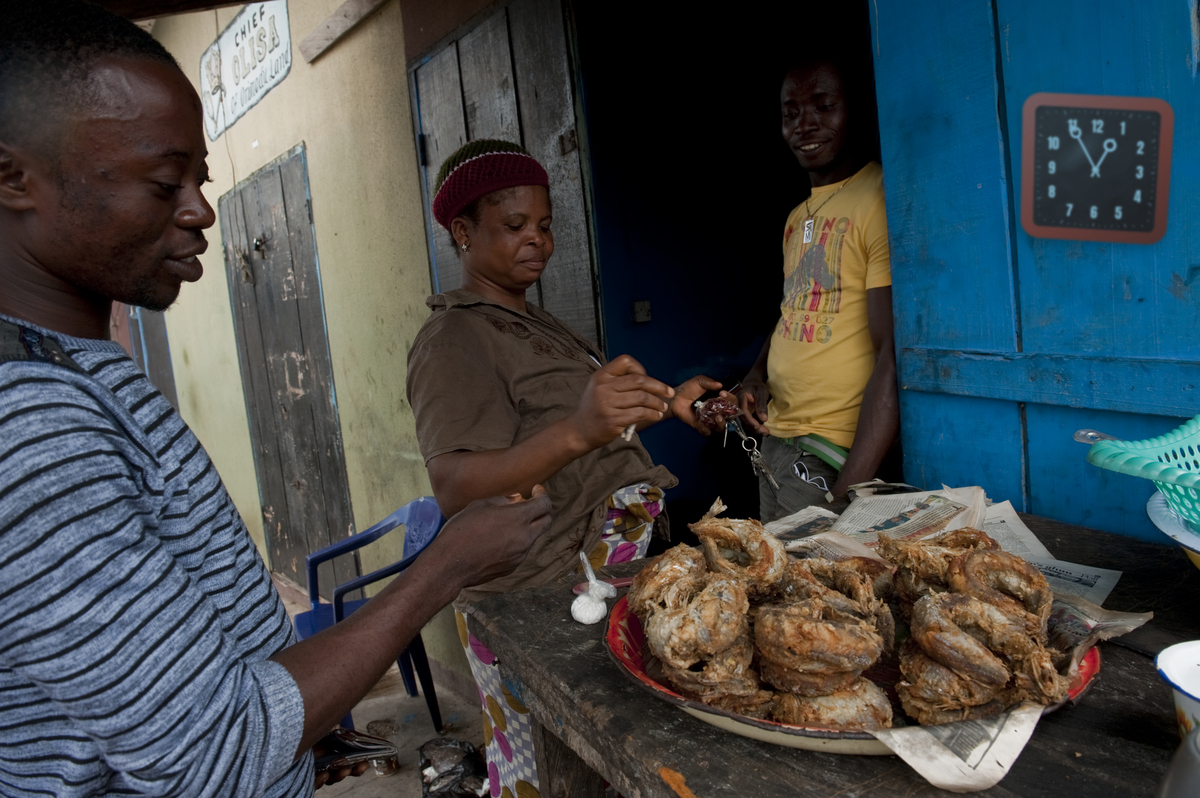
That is 12:55
